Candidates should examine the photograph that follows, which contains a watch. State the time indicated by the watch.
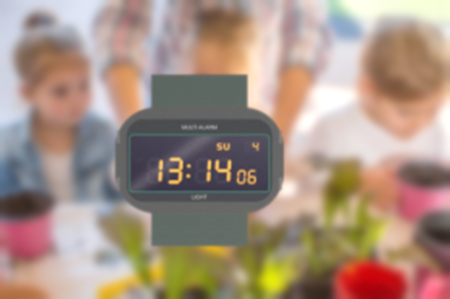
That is 13:14:06
